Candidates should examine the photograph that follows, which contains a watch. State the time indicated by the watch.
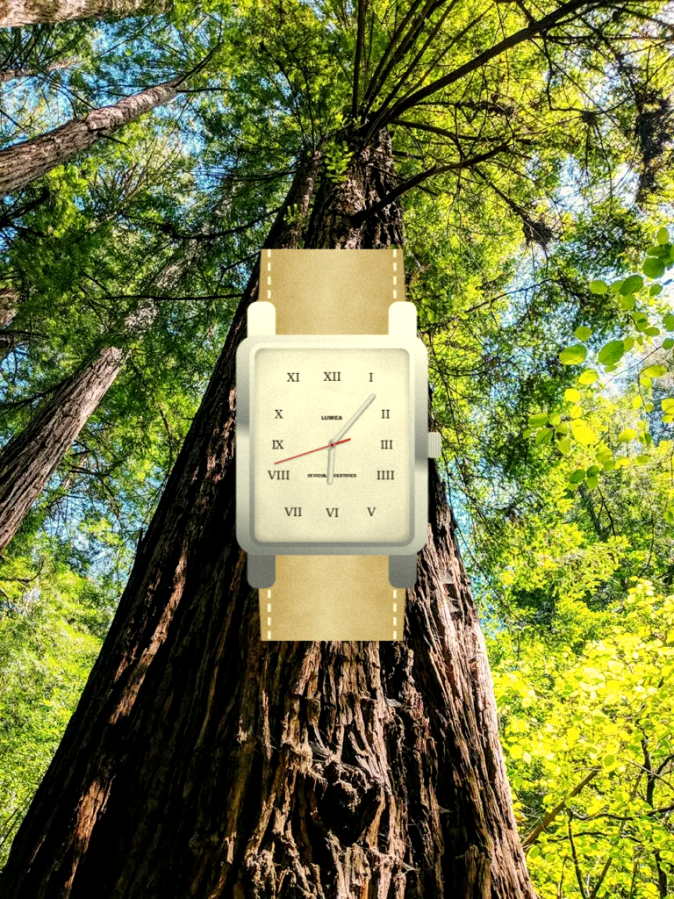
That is 6:06:42
